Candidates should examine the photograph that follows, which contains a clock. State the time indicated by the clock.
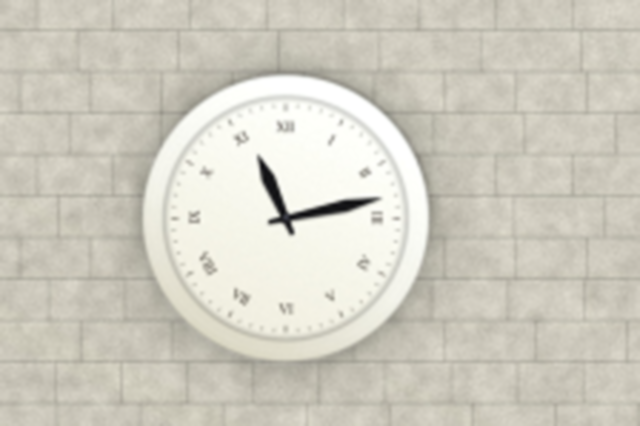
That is 11:13
